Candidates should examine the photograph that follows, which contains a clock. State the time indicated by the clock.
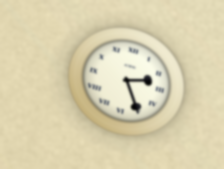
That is 2:25
